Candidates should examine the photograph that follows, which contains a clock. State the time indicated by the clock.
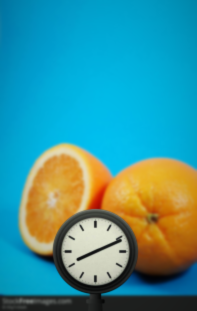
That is 8:11
